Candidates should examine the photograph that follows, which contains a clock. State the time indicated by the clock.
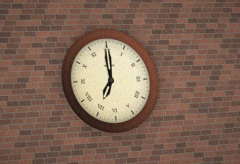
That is 7:00
